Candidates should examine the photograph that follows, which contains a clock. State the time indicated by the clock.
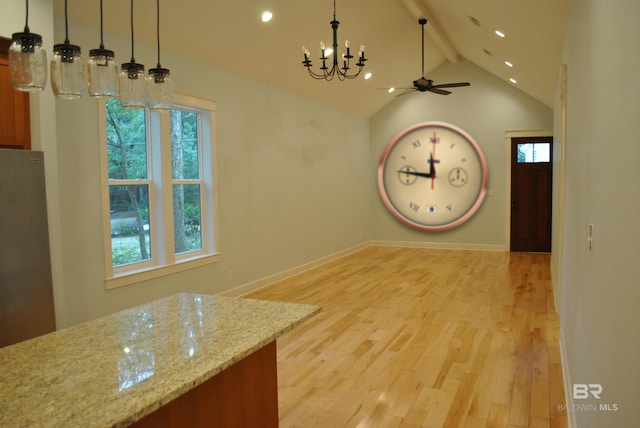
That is 11:46
